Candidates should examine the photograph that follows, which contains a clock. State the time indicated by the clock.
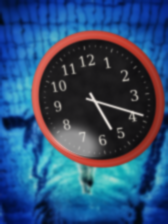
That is 5:19
